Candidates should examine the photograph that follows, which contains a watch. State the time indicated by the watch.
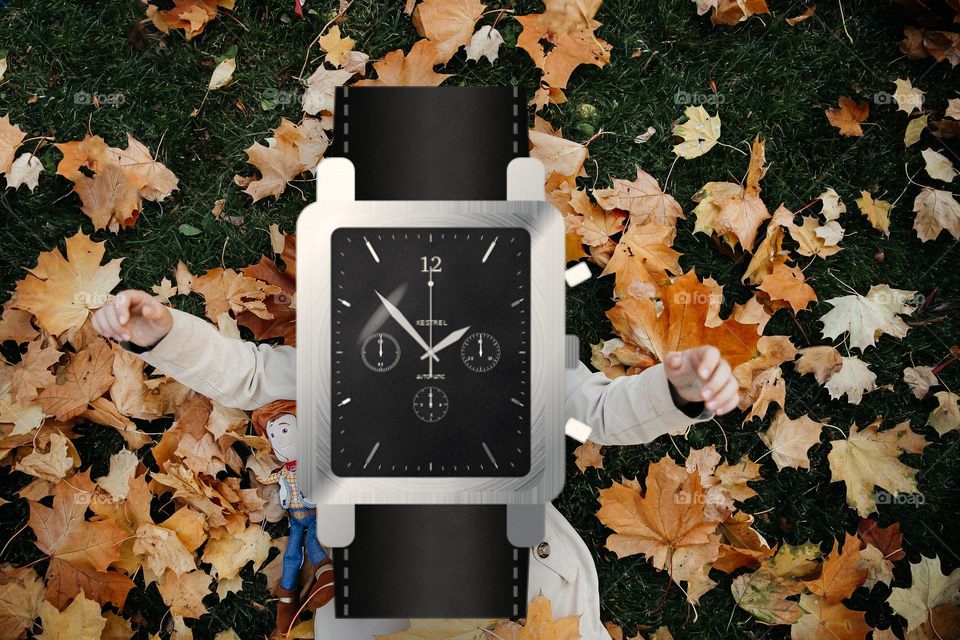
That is 1:53
